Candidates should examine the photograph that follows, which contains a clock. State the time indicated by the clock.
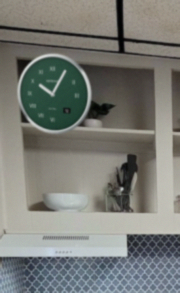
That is 10:05
